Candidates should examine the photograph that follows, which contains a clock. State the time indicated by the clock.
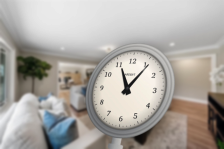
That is 11:06
